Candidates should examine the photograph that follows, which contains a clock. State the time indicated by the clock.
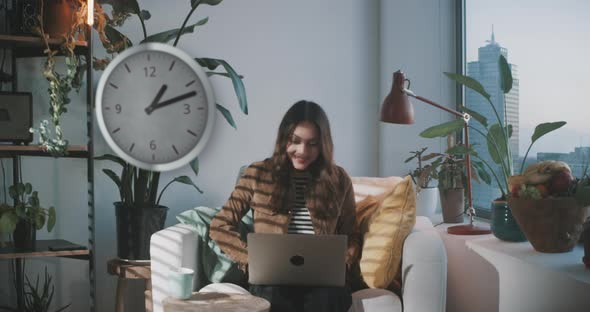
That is 1:12
